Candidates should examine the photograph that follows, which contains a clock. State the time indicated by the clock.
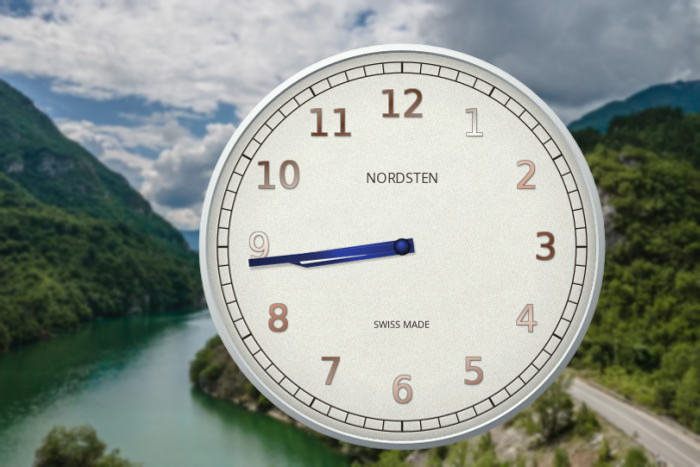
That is 8:44
